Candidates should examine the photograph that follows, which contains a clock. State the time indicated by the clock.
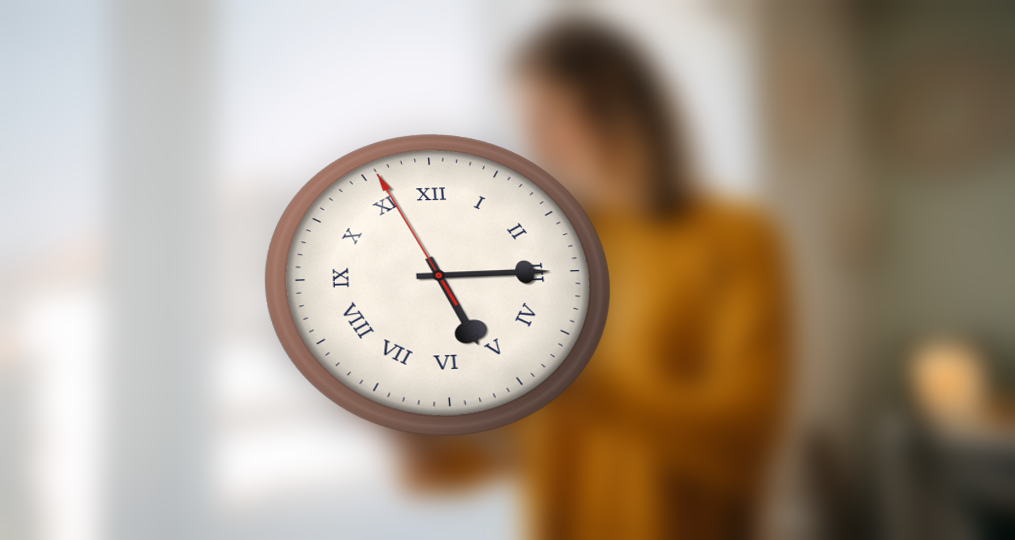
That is 5:14:56
